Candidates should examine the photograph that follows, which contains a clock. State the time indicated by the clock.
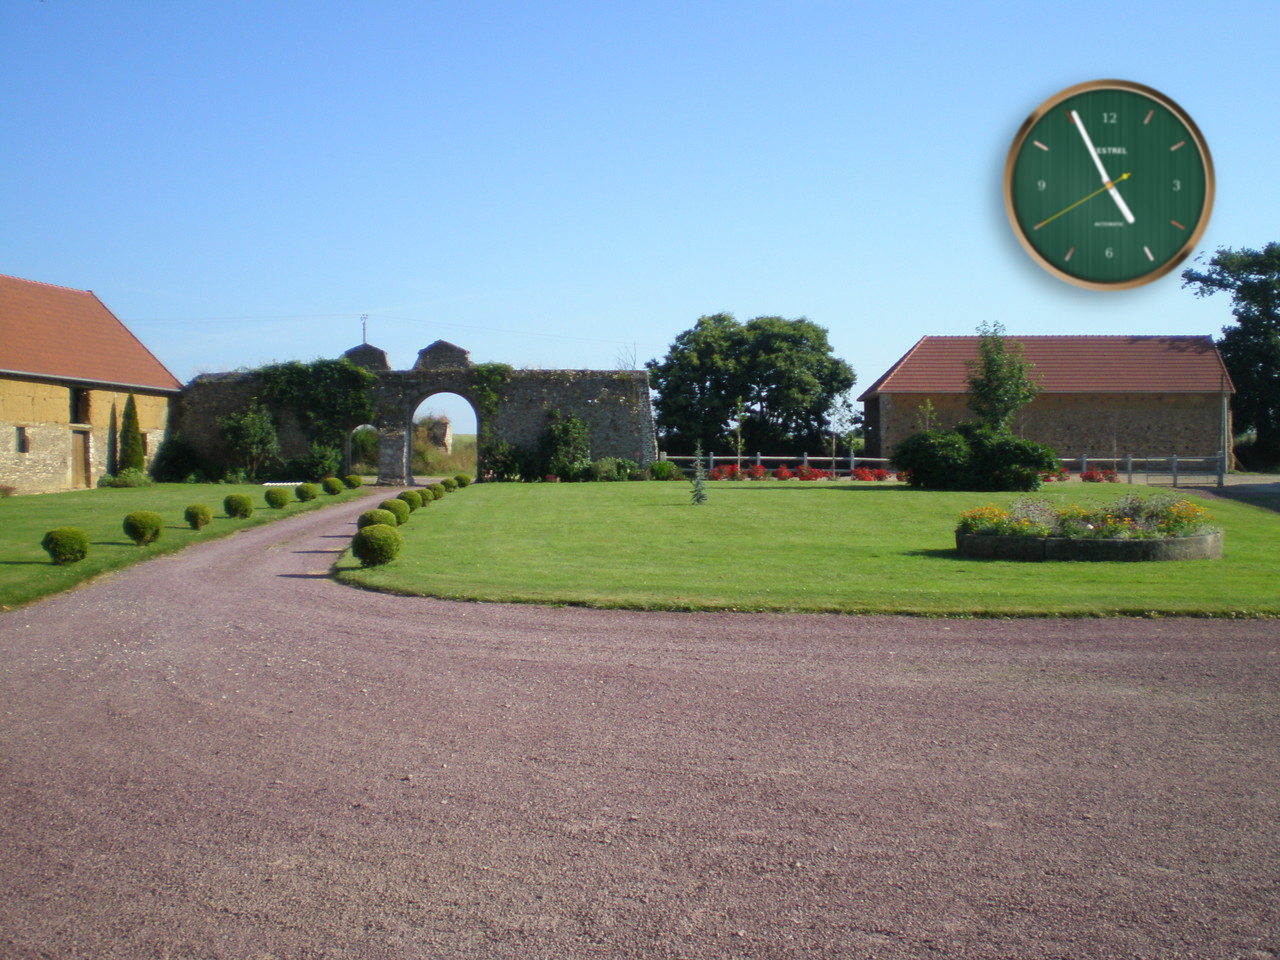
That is 4:55:40
